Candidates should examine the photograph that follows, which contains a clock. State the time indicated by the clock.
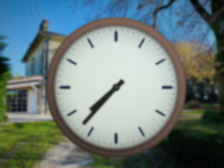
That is 7:37
